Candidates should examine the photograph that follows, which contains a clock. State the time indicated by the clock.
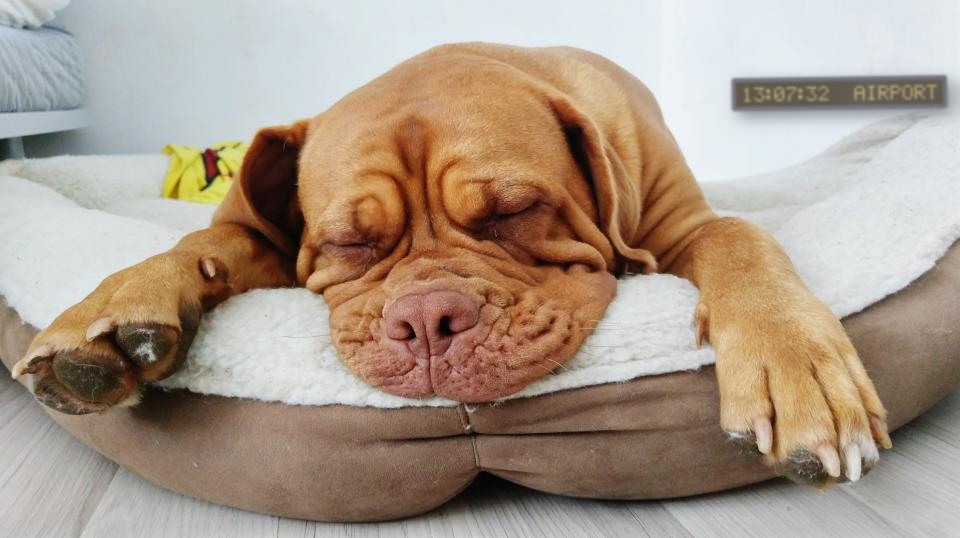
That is 13:07:32
